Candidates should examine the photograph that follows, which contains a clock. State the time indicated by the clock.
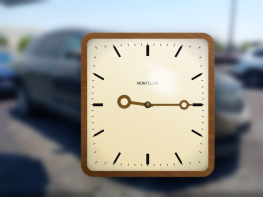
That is 9:15
